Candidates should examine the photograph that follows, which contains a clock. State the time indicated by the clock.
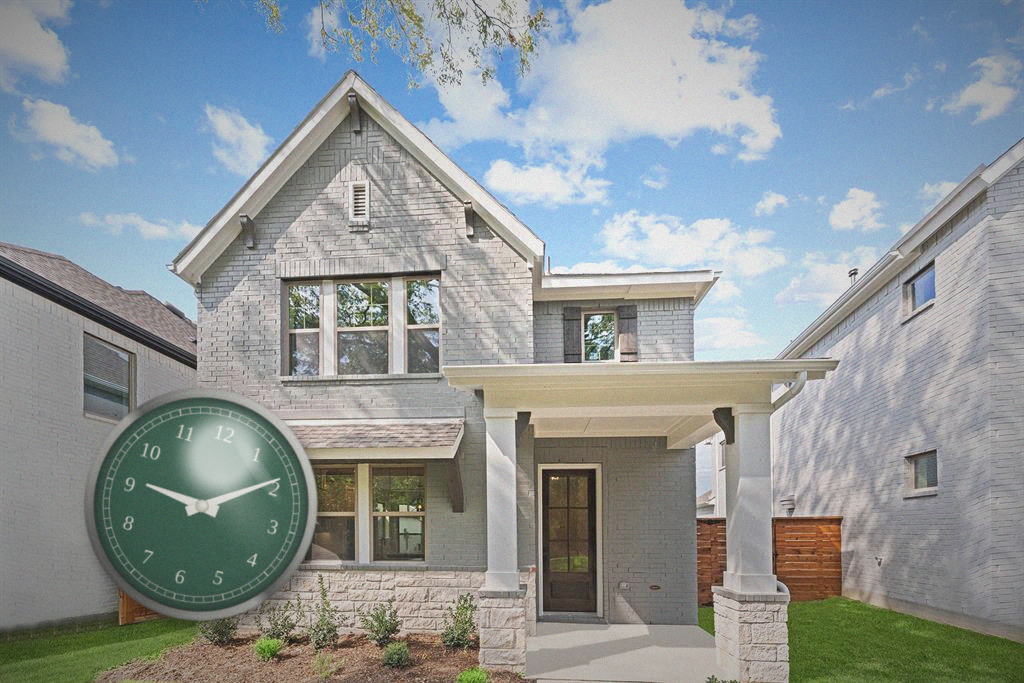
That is 9:09
